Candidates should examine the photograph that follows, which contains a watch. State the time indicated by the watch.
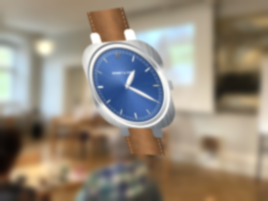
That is 1:20
